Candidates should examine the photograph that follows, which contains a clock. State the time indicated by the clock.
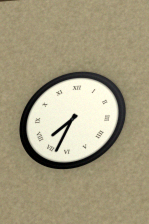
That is 7:33
